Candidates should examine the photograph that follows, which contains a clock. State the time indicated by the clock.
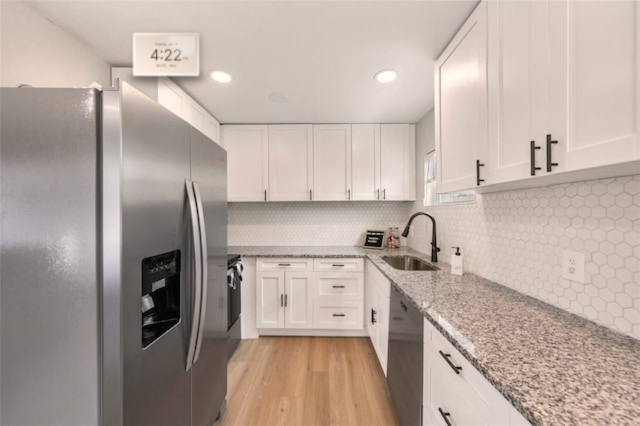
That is 4:22
